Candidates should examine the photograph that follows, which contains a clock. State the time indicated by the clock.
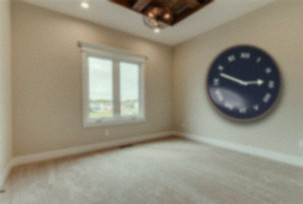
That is 2:48
